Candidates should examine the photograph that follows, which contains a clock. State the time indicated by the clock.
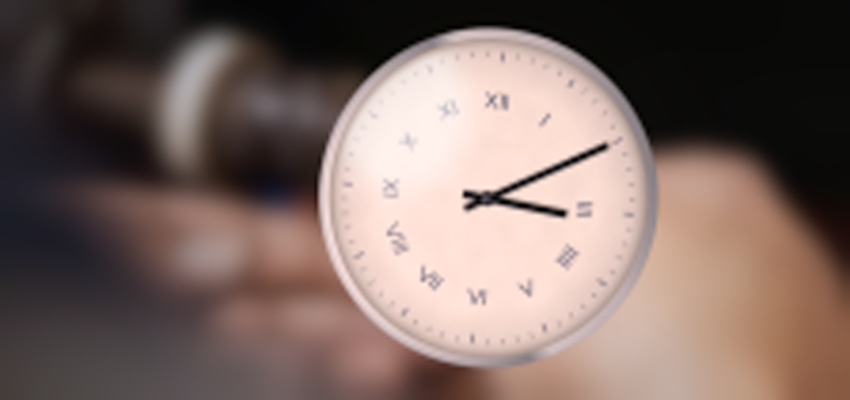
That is 3:10
